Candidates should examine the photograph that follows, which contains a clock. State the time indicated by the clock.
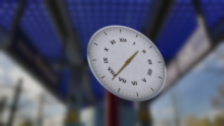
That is 1:38
